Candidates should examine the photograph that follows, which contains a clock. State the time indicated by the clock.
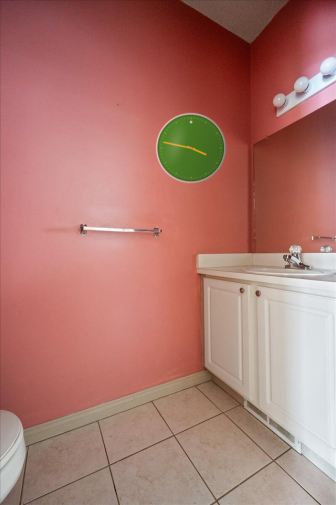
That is 3:47
